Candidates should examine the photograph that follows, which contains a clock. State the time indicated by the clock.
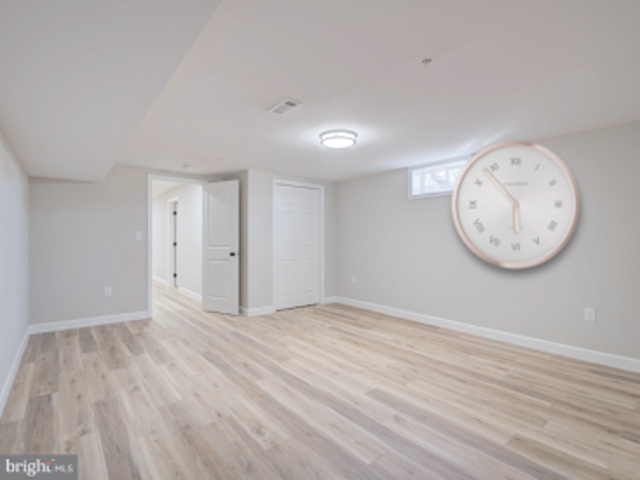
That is 5:53
